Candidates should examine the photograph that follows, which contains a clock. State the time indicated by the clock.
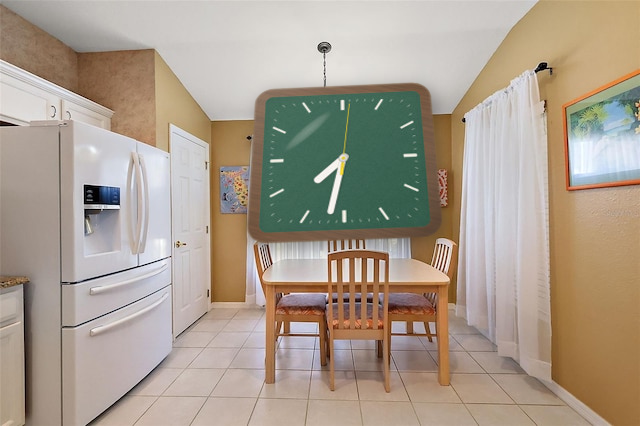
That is 7:32:01
